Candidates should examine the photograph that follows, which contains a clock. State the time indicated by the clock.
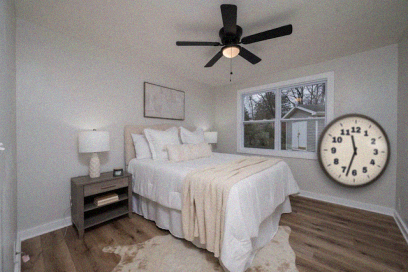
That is 11:33
